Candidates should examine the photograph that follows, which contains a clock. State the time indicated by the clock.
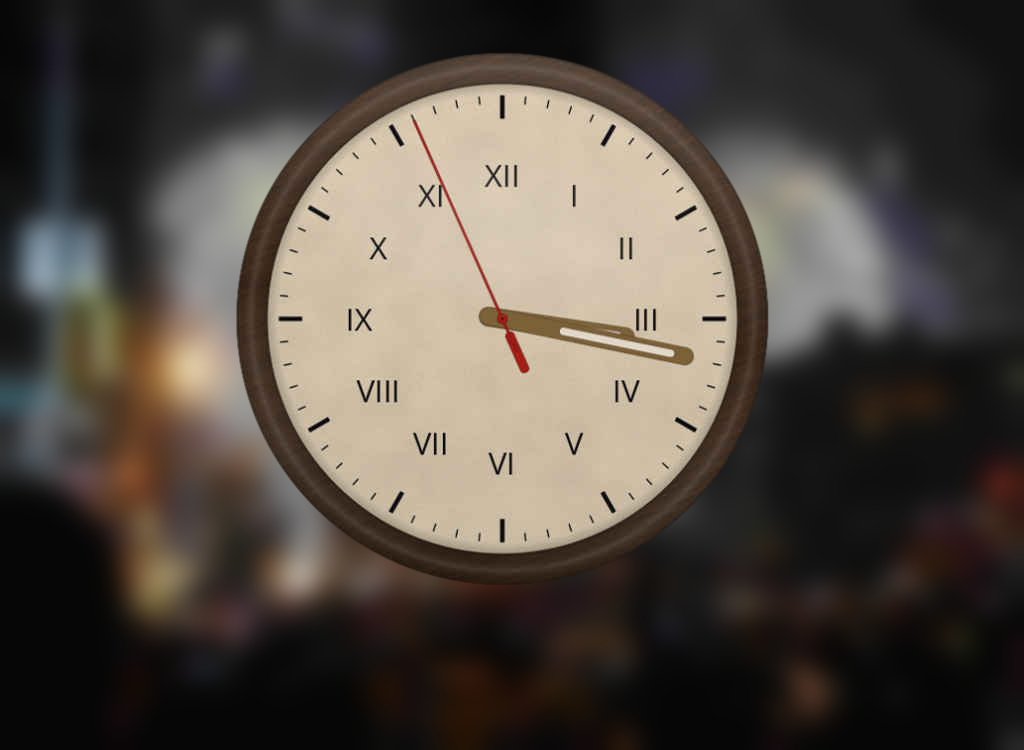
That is 3:16:56
